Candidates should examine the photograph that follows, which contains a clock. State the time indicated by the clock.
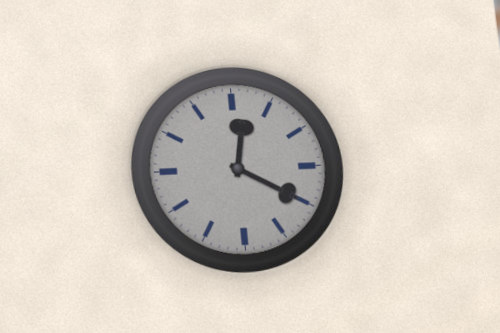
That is 12:20
